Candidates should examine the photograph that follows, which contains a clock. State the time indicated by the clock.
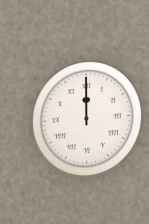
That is 12:00
